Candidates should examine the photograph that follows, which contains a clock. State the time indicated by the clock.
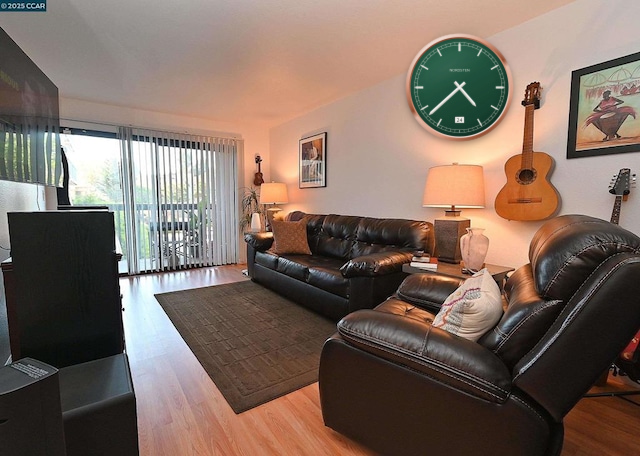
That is 4:38
